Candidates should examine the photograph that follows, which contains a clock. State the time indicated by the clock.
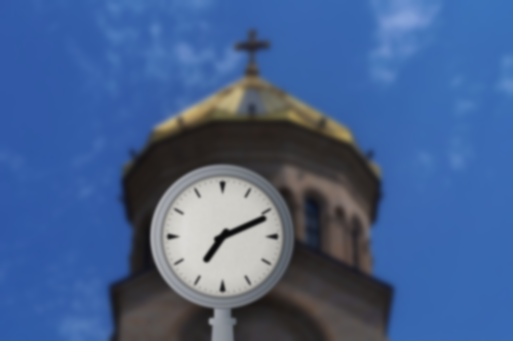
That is 7:11
